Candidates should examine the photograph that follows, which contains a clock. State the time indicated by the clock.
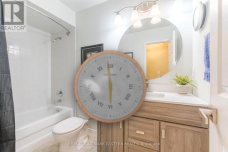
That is 5:59
